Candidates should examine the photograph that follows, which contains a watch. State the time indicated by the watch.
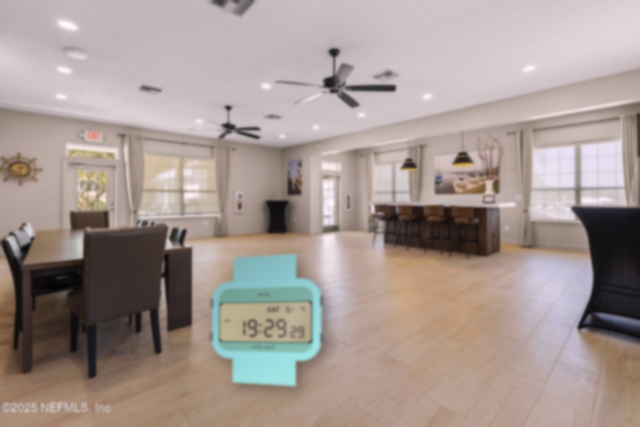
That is 19:29
